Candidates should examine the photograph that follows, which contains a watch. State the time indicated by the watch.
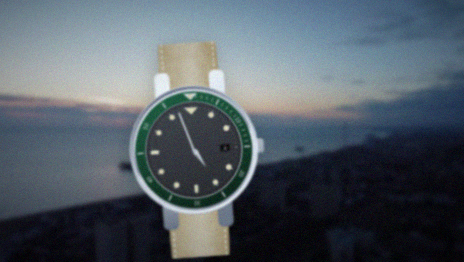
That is 4:57
